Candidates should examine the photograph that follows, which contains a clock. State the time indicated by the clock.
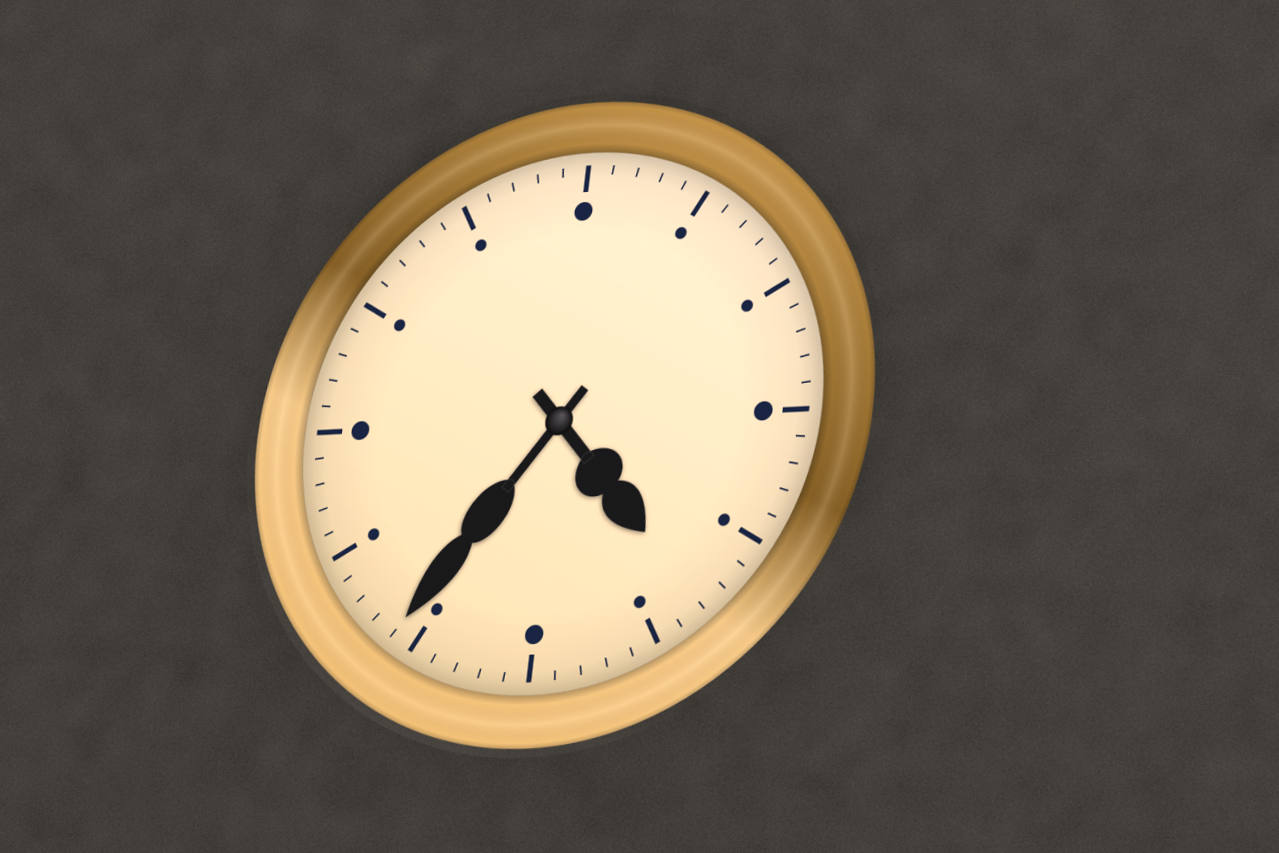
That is 4:36
